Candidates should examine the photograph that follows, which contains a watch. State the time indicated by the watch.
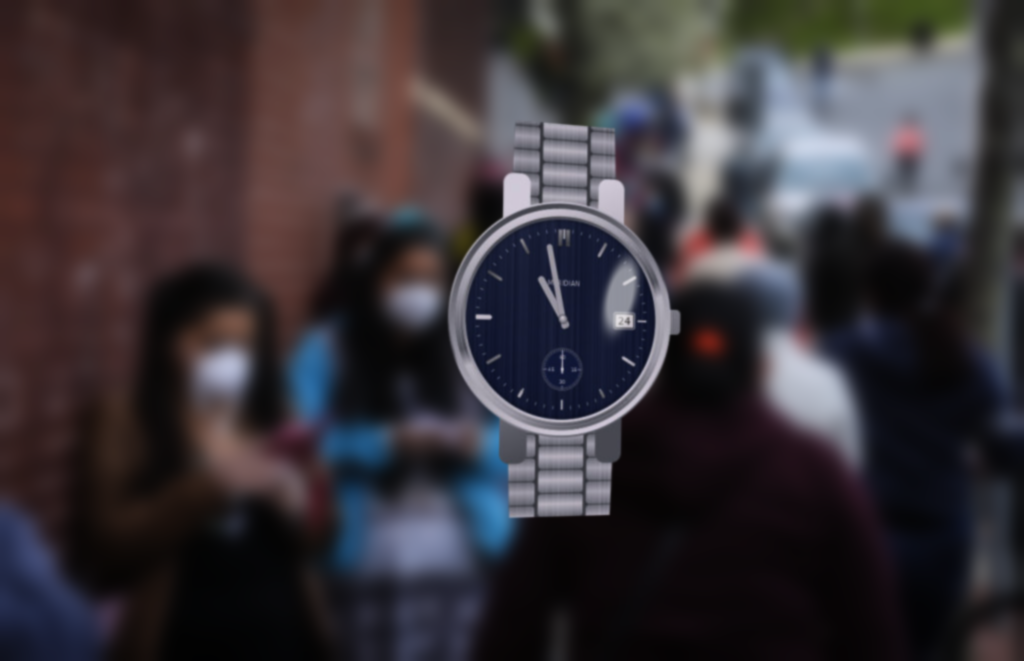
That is 10:58
